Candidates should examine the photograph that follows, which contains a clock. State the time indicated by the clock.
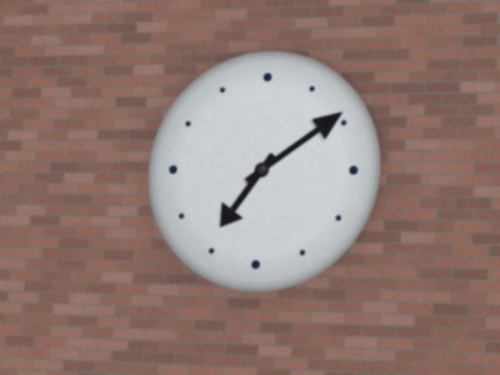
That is 7:09
